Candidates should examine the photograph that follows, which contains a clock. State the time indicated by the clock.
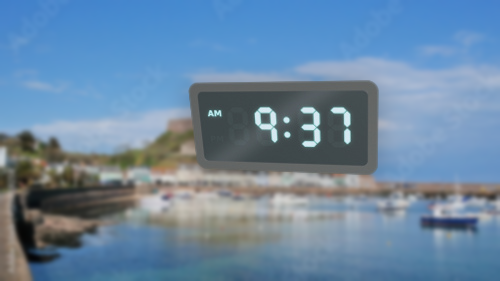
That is 9:37
